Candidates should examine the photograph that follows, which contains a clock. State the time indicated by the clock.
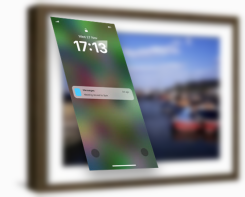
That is 17:13
